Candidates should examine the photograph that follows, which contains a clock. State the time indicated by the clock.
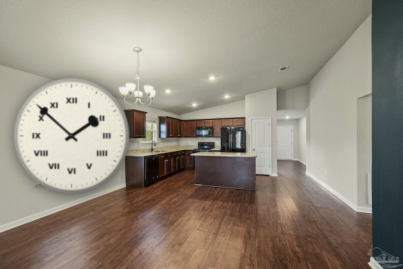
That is 1:52
